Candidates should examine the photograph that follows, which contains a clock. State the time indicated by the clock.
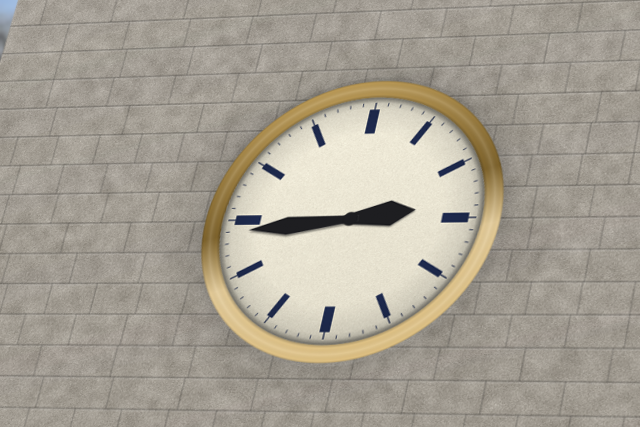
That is 2:44
